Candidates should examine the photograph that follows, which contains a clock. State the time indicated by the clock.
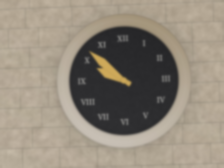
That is 9:52
